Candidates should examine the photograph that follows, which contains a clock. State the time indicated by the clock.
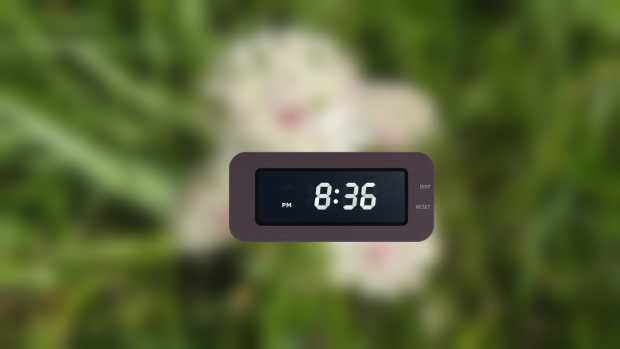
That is 8:36
